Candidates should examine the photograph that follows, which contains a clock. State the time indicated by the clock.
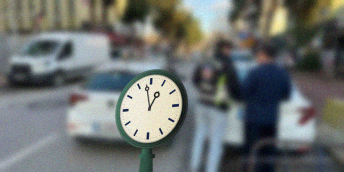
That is 12:58
